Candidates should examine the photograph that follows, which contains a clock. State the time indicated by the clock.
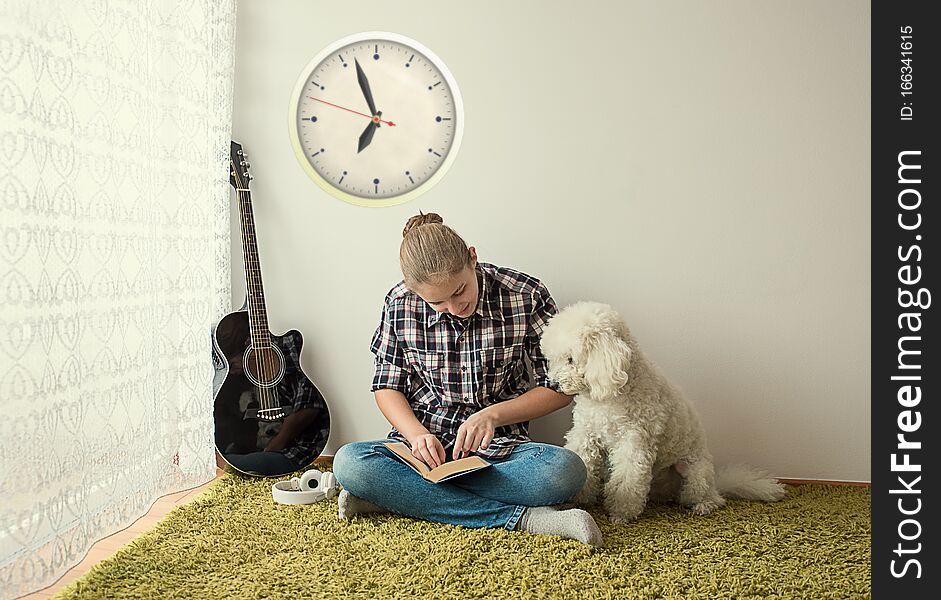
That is 6:56:48
